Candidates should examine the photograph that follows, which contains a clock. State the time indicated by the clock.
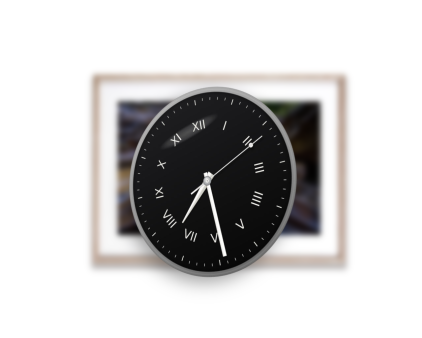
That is 7:29:11
